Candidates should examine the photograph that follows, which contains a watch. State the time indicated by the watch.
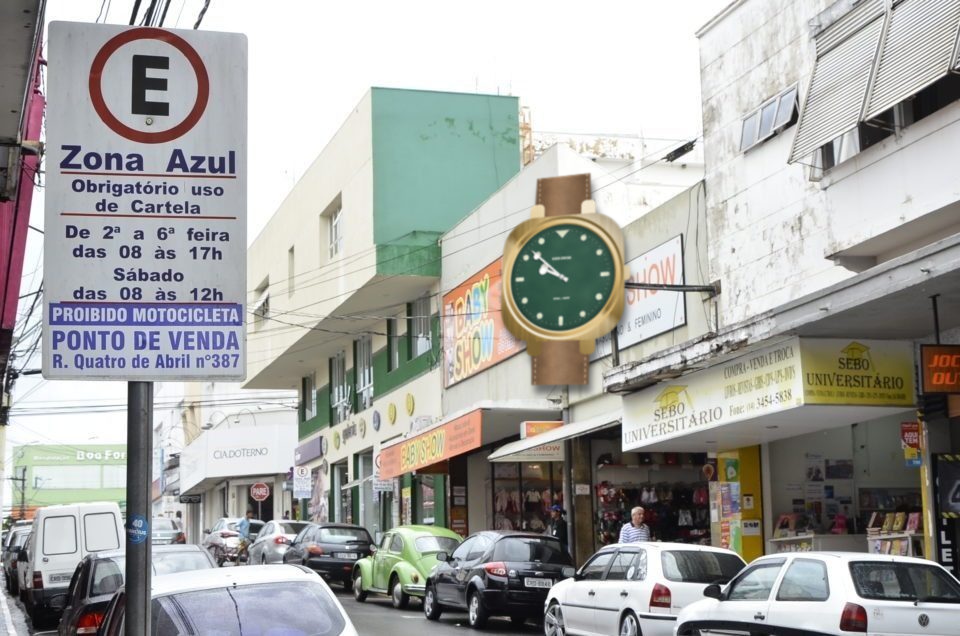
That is 9:52
